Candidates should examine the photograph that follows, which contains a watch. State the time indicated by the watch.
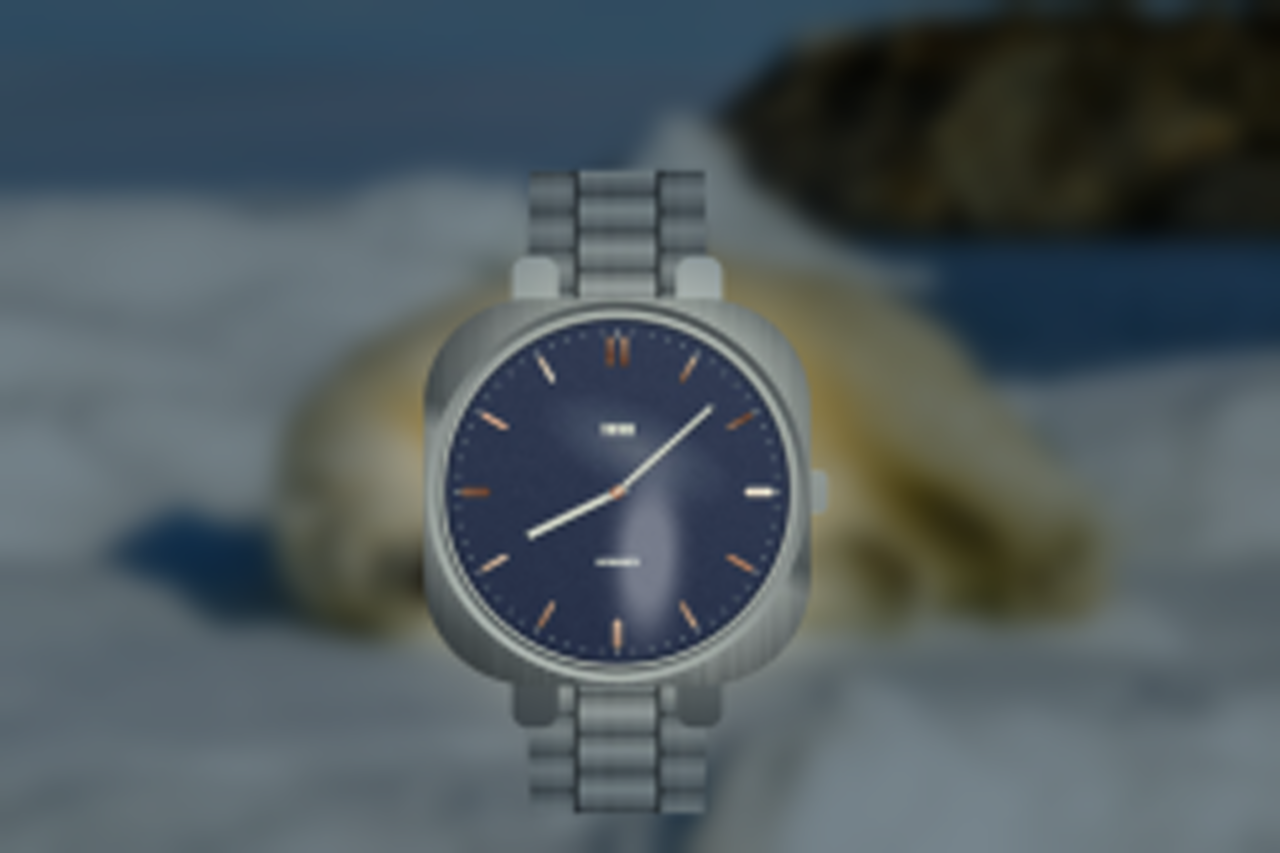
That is 8:08
